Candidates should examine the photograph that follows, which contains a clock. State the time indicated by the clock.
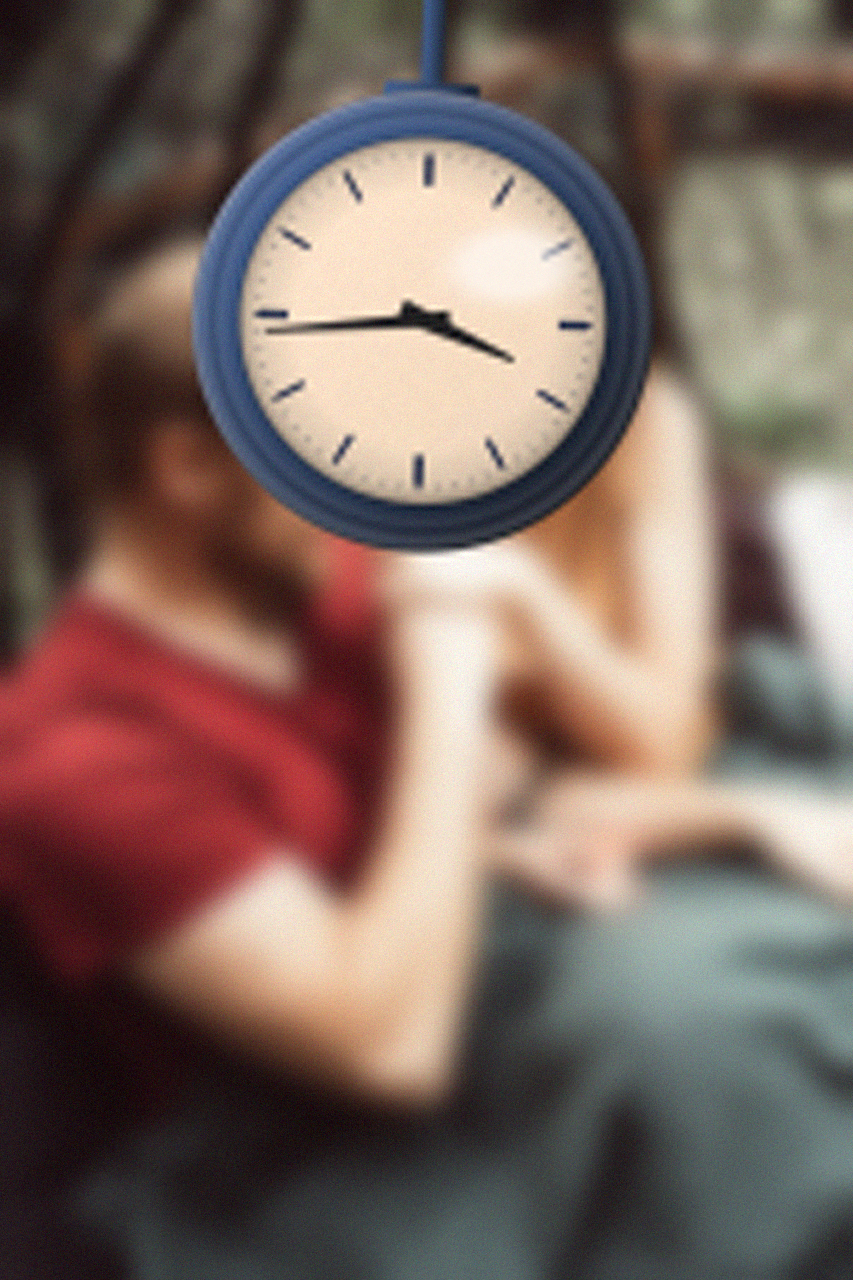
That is 3:44
